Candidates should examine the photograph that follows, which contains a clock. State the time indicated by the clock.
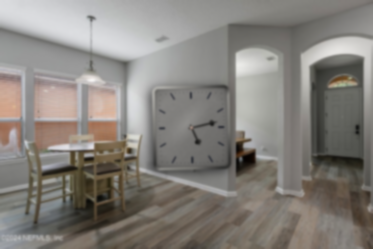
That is 5:13
